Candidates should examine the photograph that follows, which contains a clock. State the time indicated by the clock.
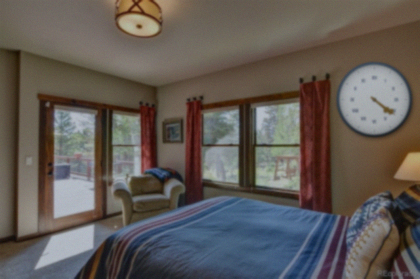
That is 4:21
